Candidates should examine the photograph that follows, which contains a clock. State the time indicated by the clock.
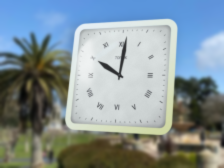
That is 10:01
